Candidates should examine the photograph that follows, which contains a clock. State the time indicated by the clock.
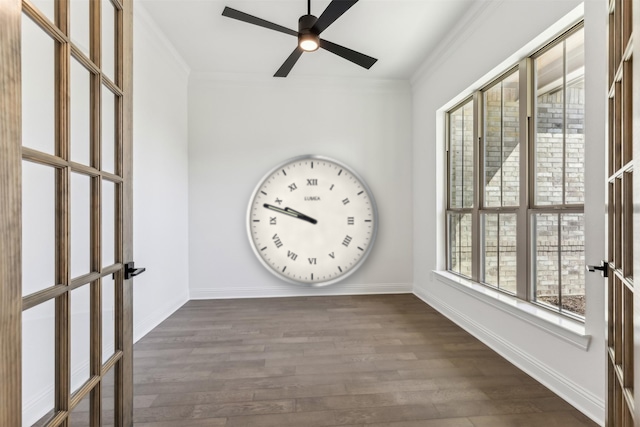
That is 9:48
